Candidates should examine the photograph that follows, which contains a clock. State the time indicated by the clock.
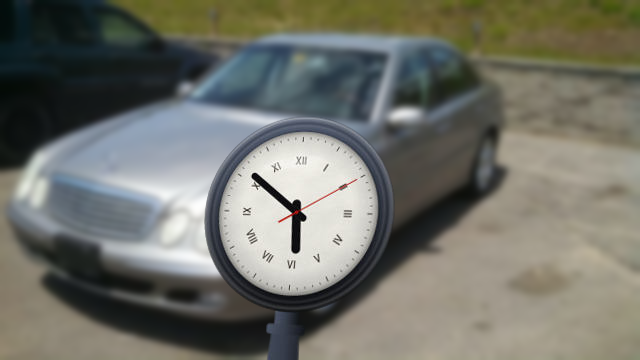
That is 5:51:10
